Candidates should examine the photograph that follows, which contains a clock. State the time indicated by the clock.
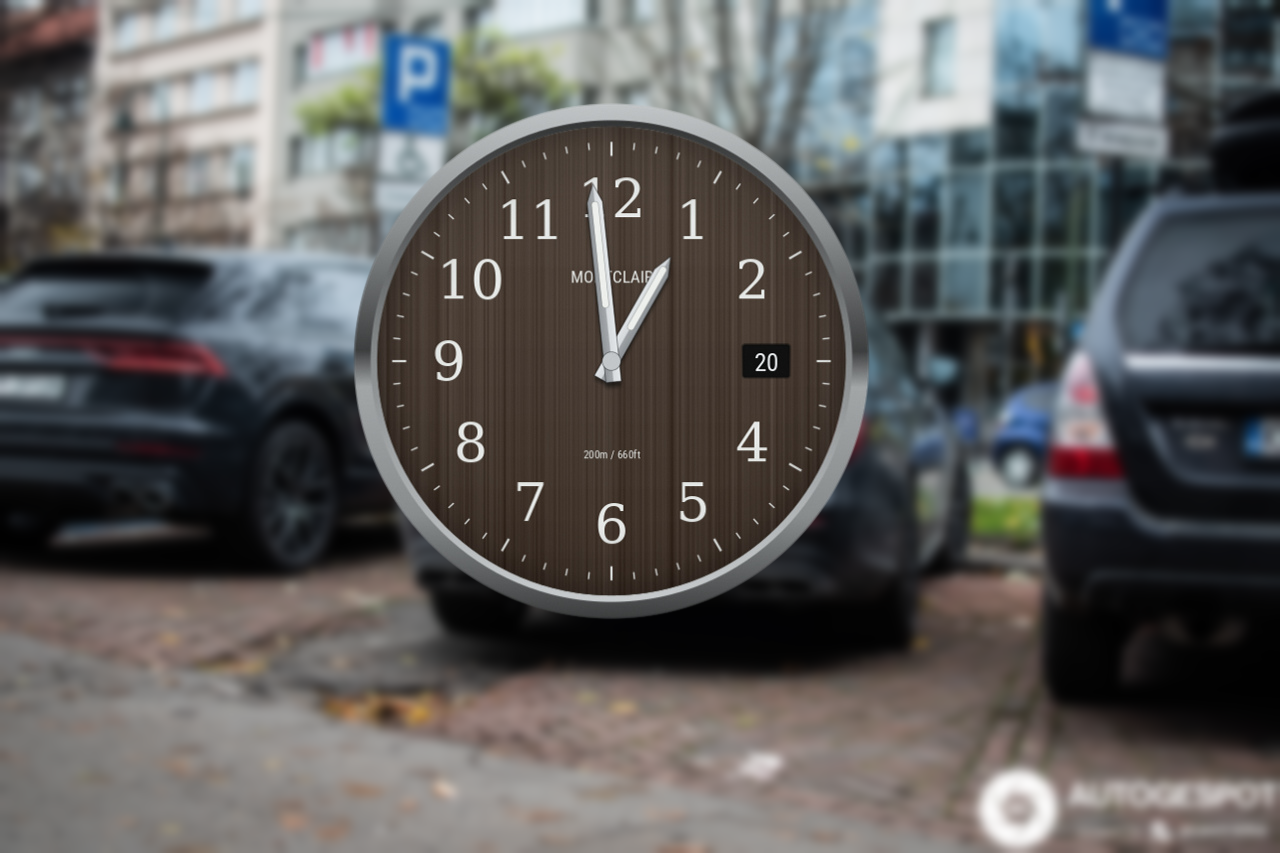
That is 12:59
